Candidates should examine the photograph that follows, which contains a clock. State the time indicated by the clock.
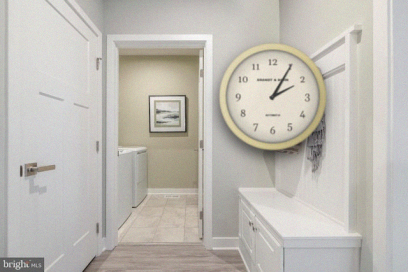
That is 2:05
